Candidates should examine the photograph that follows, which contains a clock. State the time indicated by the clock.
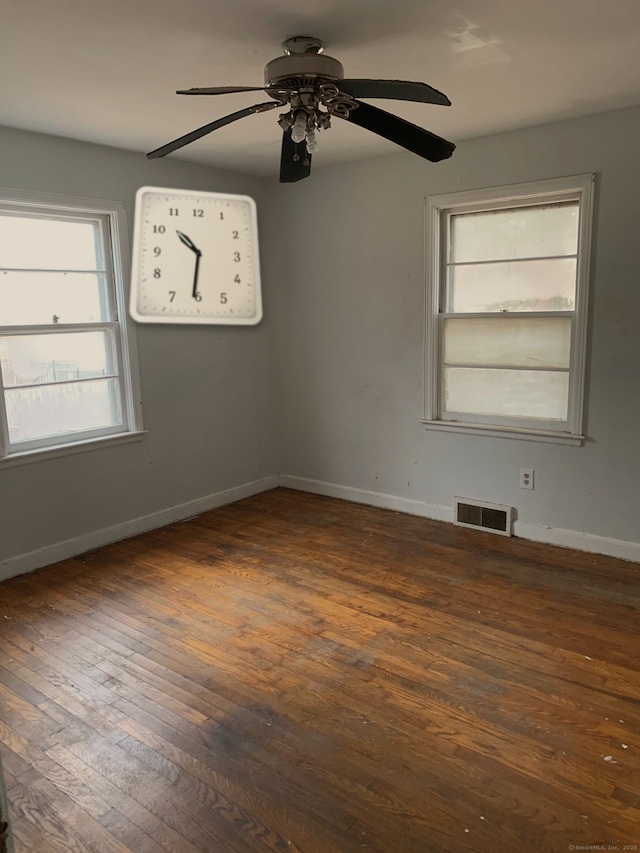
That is 10:31
